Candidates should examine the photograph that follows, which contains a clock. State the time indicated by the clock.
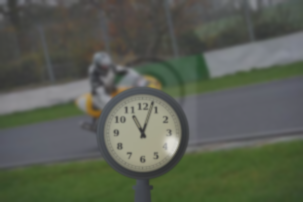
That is 11:03
